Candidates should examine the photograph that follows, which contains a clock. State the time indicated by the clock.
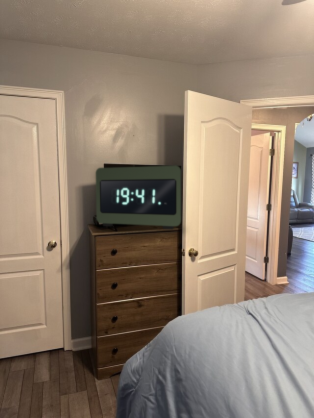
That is 19:41
